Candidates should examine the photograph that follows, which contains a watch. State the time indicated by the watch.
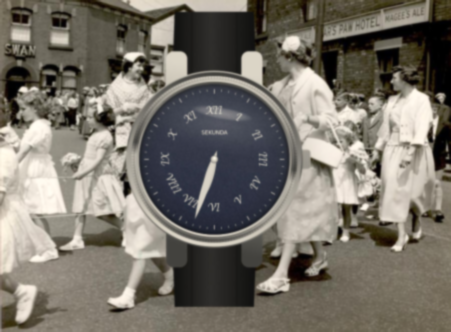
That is 6:33
